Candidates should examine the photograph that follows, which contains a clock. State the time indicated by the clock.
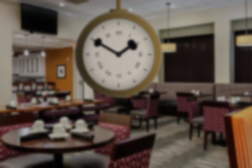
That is 1:50
